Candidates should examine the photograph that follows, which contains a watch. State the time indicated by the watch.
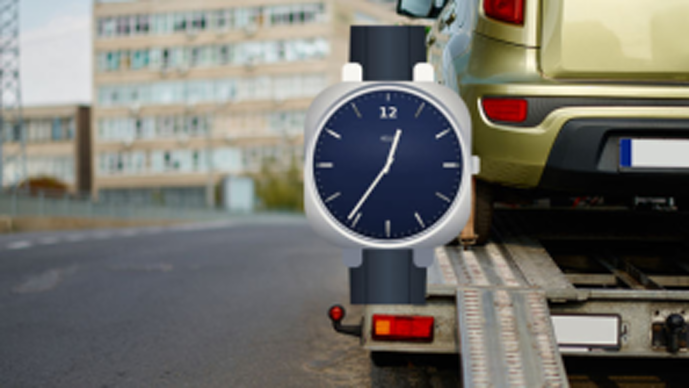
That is 12:36
